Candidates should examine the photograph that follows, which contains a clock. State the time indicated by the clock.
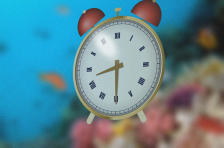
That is 8:30
